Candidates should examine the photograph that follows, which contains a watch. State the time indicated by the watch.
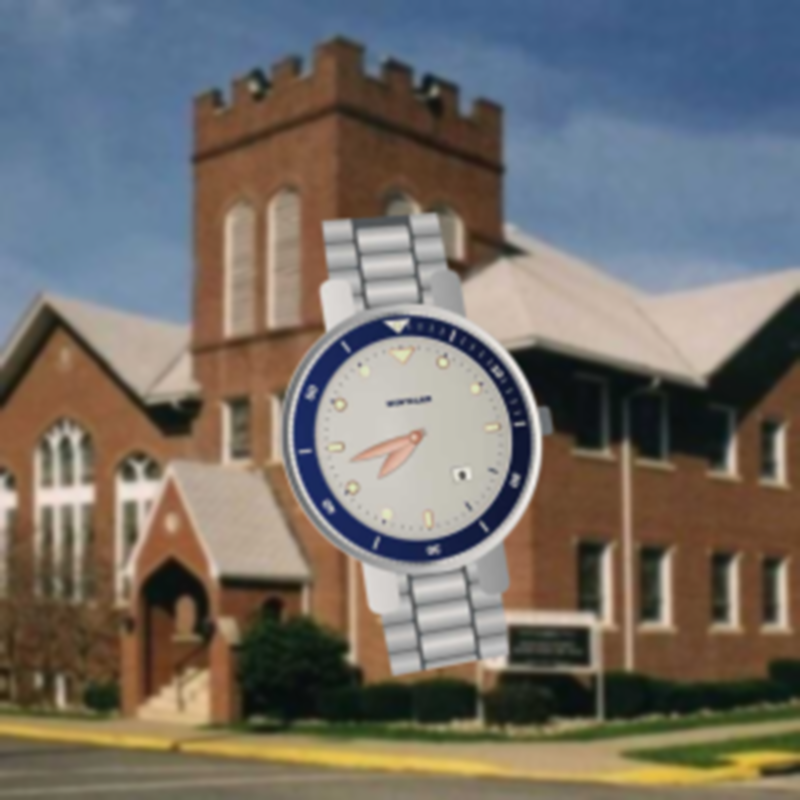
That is 7:43
